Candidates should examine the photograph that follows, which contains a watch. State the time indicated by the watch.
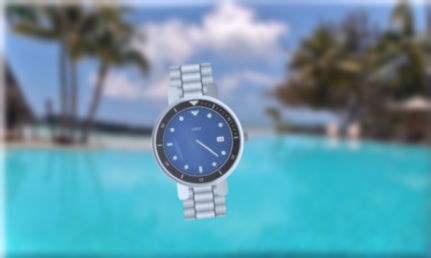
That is 4:22
